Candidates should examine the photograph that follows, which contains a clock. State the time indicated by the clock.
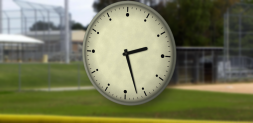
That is 2:27
